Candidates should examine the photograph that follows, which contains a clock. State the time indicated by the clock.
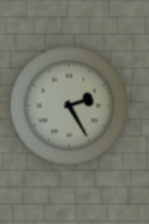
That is 2:25
